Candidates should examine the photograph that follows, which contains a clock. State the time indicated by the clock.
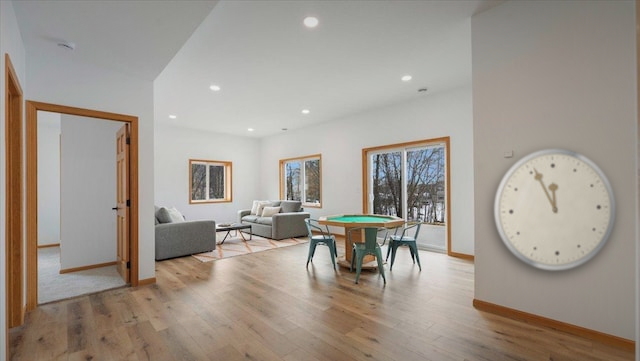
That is 11:56
